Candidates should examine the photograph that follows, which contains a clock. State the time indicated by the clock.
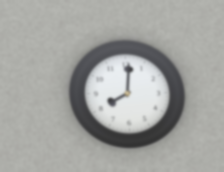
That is 8:01
